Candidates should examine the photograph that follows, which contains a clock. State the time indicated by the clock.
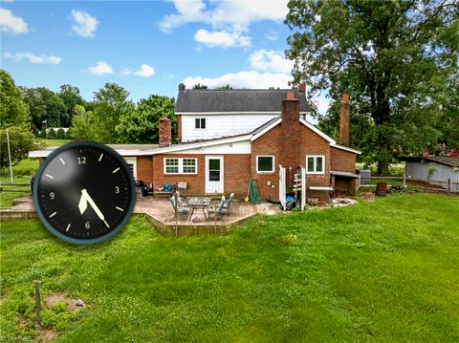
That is 6:25
